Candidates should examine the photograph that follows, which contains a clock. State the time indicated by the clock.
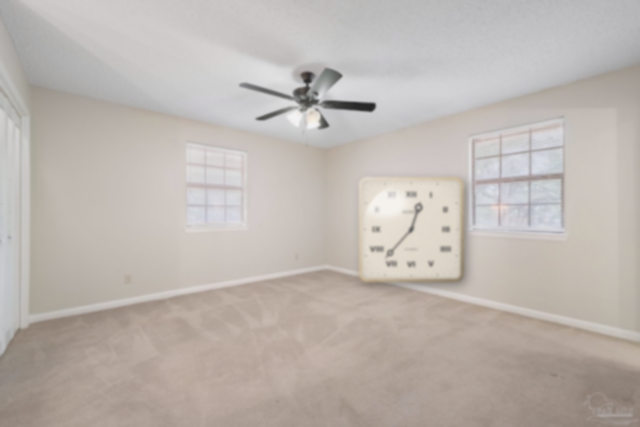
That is 12:37
